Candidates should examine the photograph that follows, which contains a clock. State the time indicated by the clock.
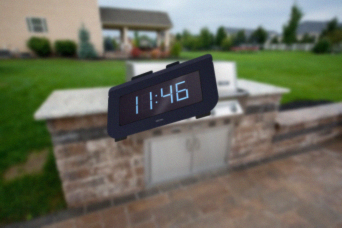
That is 11:46
